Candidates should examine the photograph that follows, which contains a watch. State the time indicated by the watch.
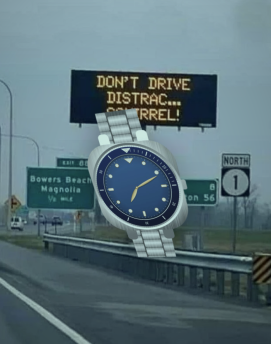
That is 7:11
